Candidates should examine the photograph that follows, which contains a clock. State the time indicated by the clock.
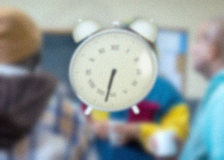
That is 6:32
